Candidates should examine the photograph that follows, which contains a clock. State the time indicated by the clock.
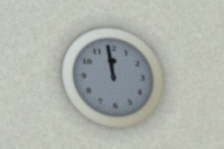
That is 11:59
